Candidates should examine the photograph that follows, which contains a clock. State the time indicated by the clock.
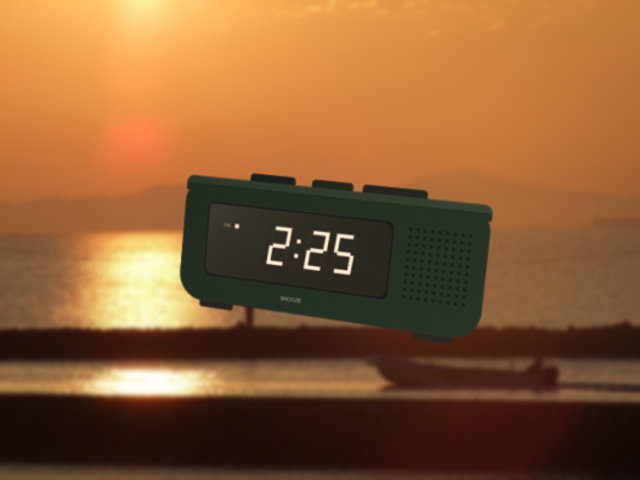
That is 2:25
